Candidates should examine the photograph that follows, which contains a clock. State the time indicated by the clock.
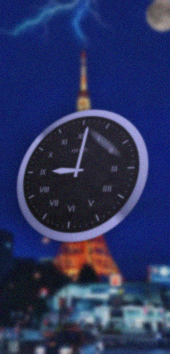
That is 9:01
